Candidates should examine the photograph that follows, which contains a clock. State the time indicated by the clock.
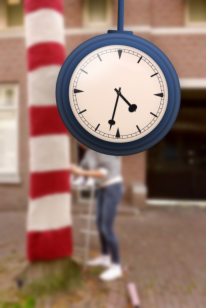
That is 4:32
